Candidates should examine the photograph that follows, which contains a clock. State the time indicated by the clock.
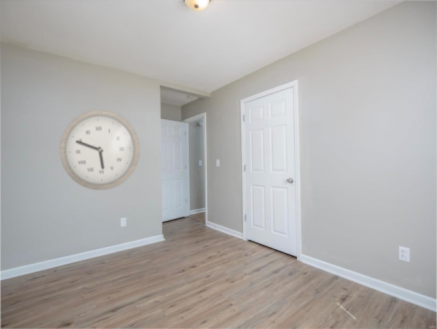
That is 5:49
